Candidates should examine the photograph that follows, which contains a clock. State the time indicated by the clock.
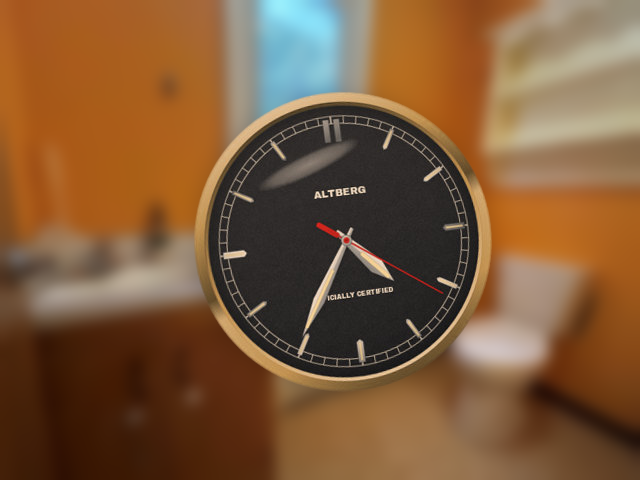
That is 4:35:21
